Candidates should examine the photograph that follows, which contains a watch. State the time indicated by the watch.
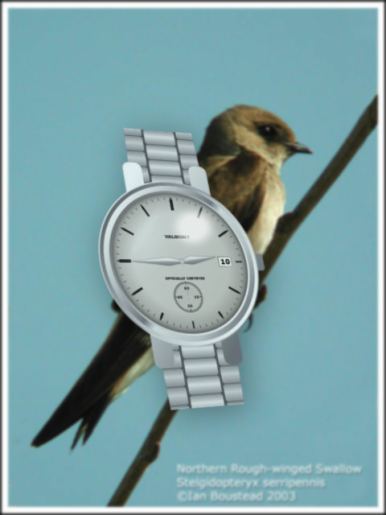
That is 2:45
